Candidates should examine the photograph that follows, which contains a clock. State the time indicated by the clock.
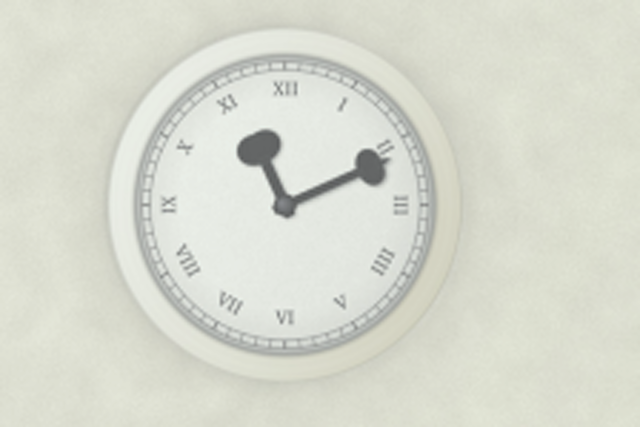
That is 11:11
